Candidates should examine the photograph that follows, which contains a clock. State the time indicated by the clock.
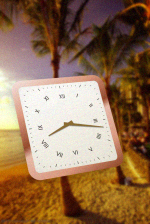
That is 8:17
